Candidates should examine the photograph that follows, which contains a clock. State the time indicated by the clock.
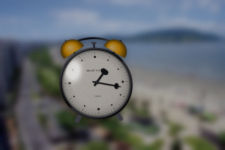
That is 1:17
